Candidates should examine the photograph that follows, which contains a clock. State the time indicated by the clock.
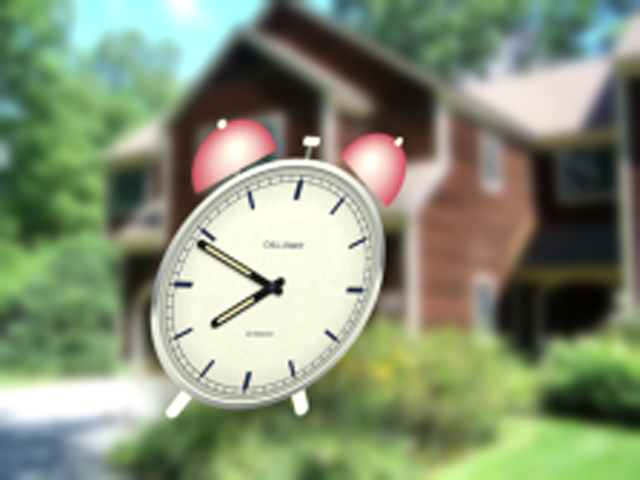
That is 7:49
